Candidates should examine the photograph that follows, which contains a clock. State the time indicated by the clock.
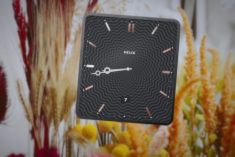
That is 8:43
